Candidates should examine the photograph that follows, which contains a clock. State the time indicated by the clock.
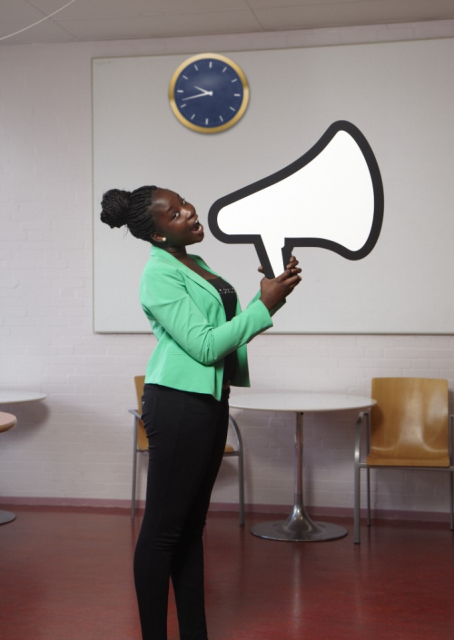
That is 9:42
